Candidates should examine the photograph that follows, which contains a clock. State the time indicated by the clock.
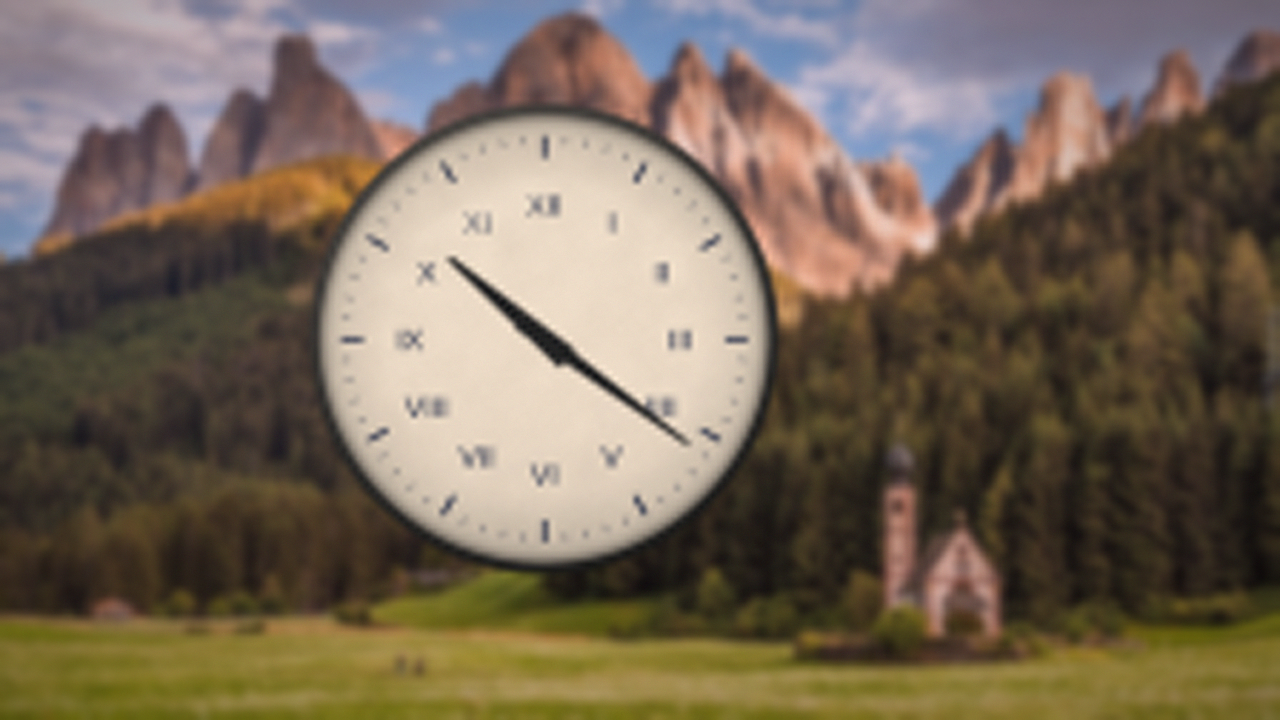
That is 10:21
